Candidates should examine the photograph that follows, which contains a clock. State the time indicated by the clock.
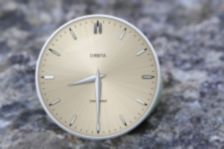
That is 8:30
